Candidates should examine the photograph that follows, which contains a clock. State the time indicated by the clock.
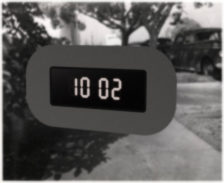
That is 10:02
